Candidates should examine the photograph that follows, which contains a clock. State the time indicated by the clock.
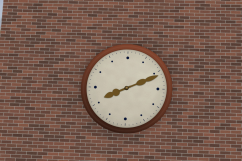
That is 8:11
